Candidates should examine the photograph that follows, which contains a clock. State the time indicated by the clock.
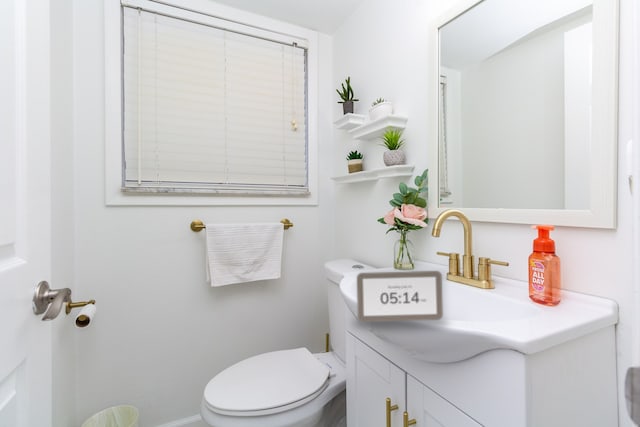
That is 5:14
